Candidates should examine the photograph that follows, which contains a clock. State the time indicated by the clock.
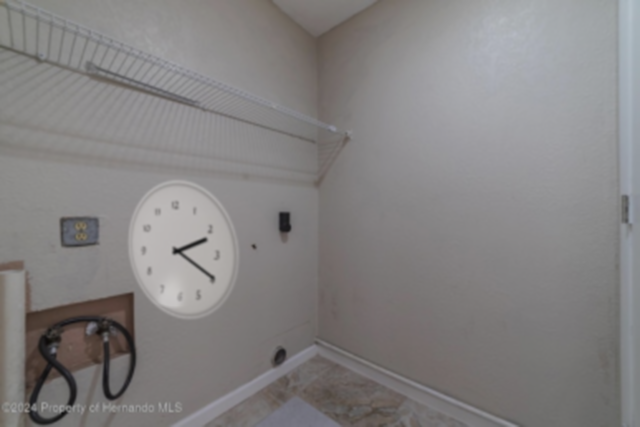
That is 2:20
